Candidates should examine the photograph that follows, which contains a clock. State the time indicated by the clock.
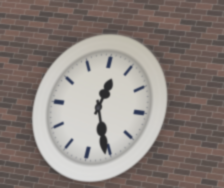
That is 12:26
